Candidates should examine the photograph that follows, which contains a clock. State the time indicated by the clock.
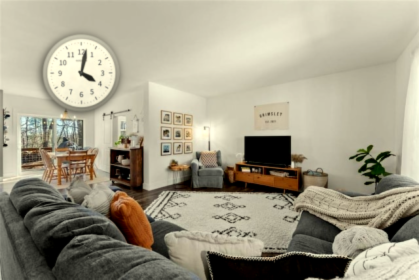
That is 4:02
